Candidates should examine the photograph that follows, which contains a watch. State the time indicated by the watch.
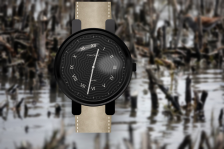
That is 12:32
